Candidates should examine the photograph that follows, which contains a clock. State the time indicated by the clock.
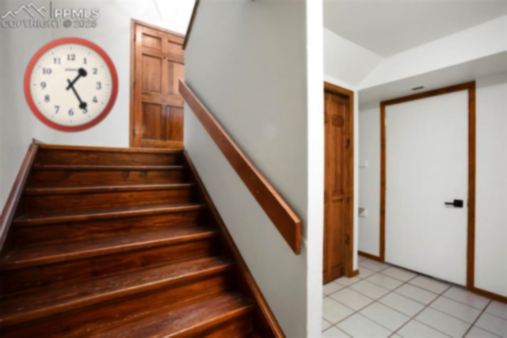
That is 1:25
